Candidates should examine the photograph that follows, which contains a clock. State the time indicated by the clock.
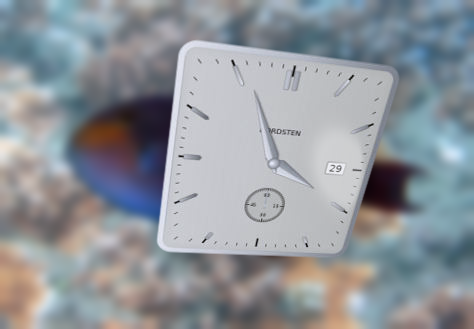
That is 3:56
